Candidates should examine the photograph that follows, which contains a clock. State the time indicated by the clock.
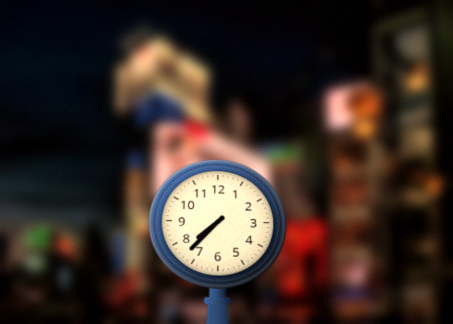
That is 7:37
